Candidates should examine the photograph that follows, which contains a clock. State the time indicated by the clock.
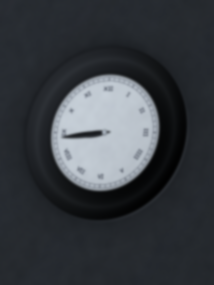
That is 8:44
